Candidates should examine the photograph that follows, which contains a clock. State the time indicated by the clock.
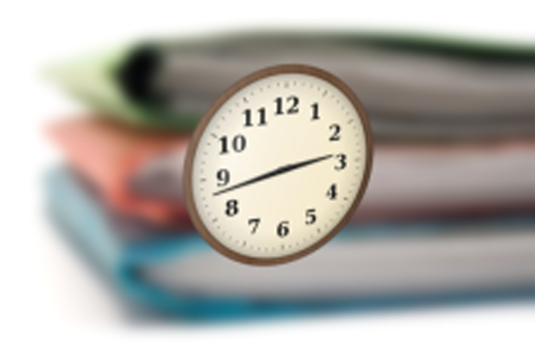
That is 2:43
